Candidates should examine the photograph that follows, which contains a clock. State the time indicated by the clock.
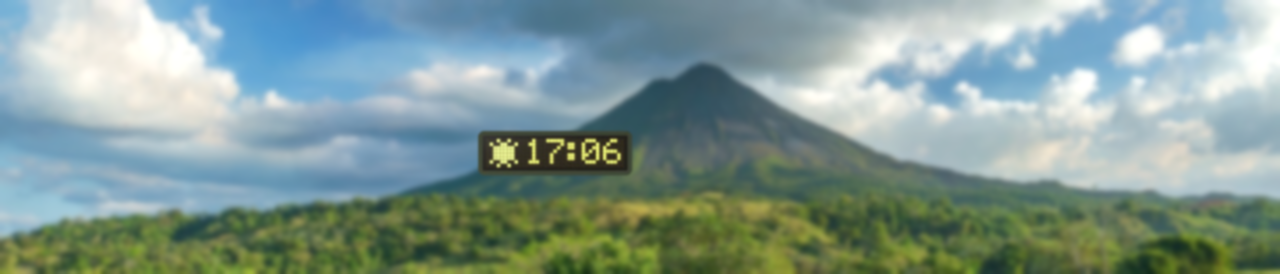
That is 17:06
